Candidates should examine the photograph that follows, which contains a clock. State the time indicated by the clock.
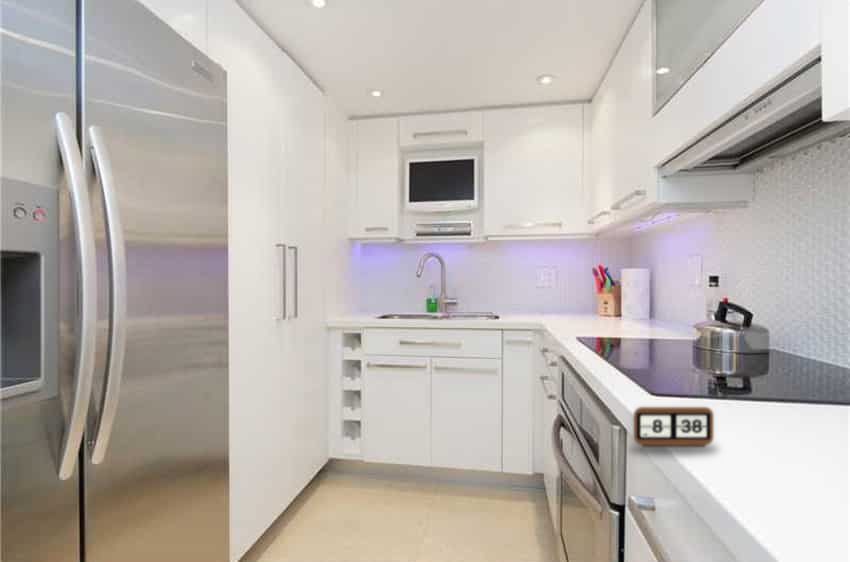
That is 8:38
